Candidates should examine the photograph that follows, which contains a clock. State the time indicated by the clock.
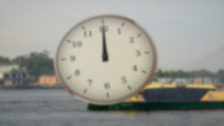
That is 12:00
